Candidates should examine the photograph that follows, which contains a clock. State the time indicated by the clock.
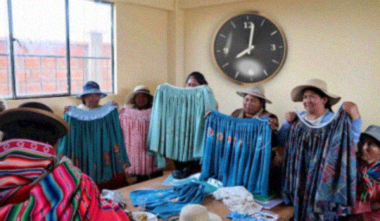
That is 8:02
